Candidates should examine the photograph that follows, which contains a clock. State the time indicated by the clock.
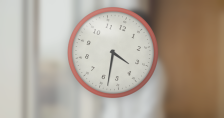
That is 3:28
